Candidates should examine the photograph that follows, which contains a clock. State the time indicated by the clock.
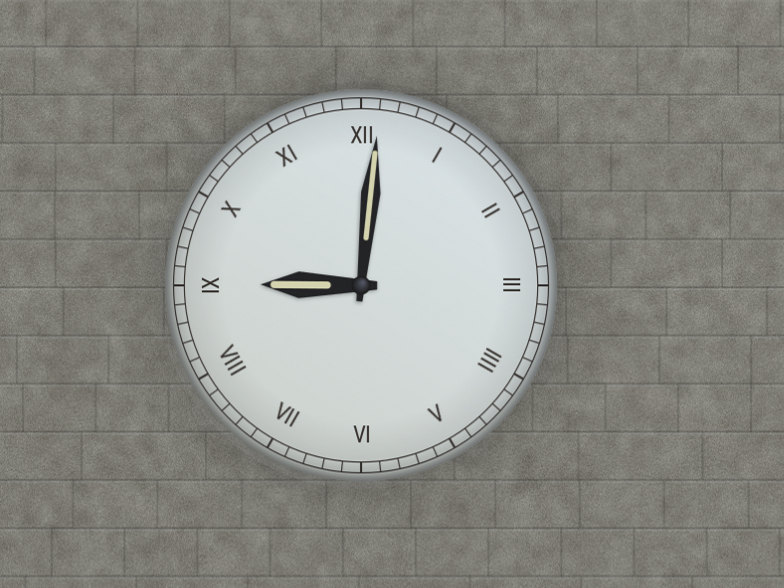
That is 9:01
